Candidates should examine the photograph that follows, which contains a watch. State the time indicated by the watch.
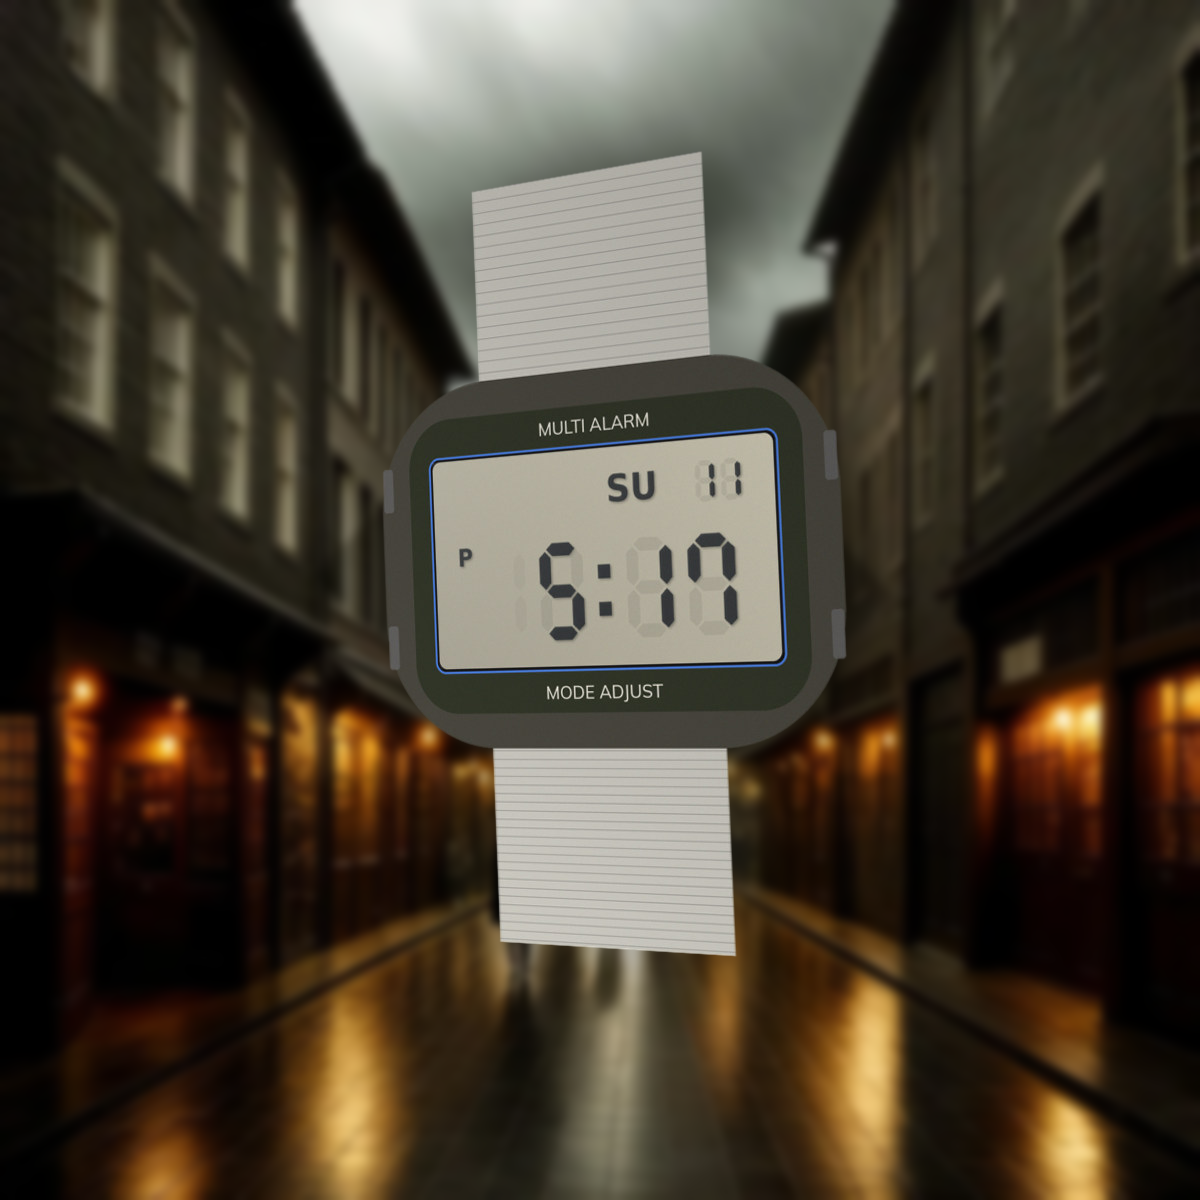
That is 5:17
